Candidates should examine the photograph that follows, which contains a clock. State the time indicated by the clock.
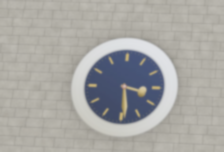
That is 3:29
